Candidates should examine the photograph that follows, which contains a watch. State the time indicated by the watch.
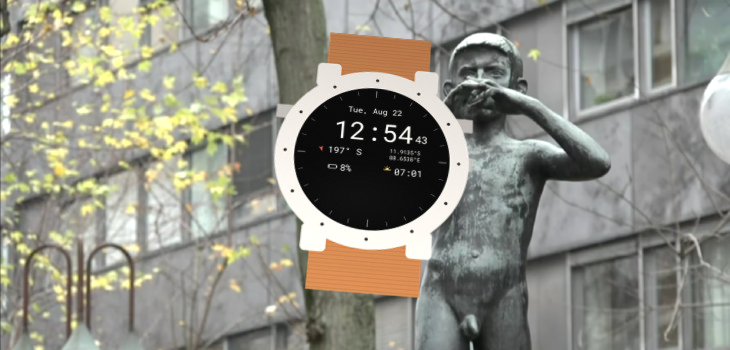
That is 12:54:43
